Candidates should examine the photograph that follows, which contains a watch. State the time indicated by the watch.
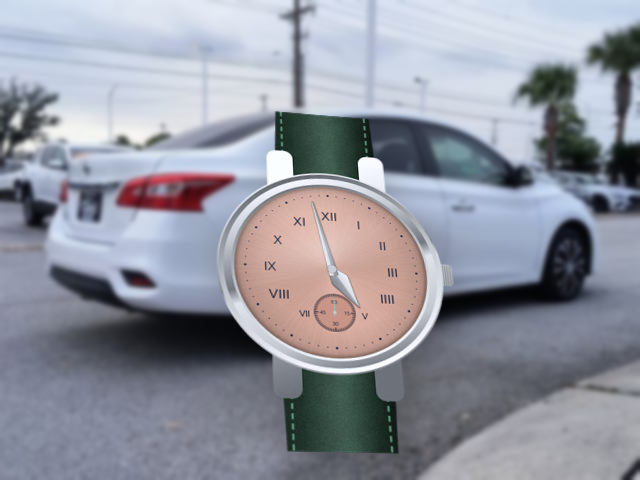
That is 4:58
